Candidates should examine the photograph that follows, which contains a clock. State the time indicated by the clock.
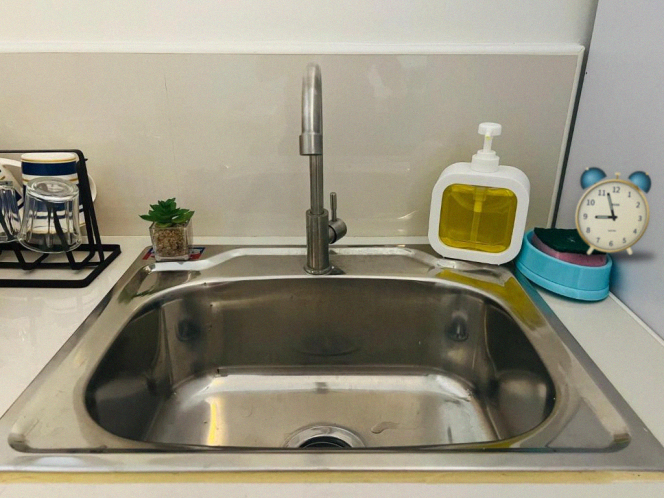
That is 8:57
